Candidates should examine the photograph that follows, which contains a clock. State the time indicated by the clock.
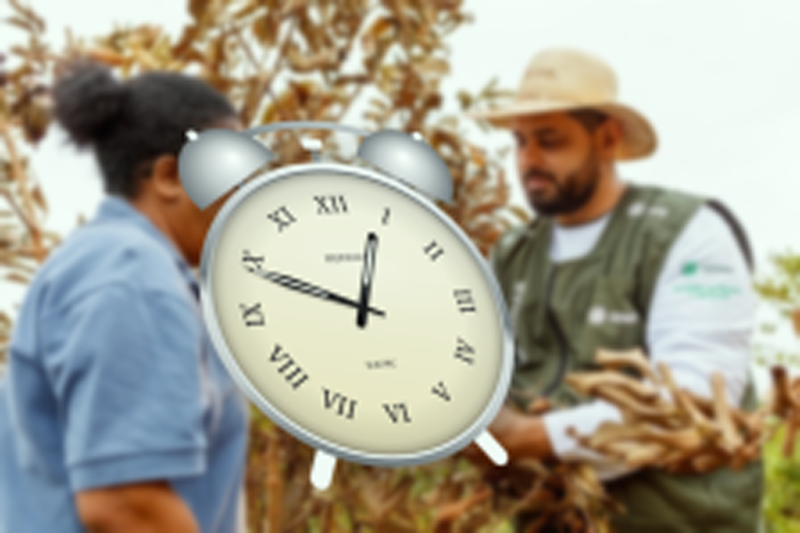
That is 12:49
